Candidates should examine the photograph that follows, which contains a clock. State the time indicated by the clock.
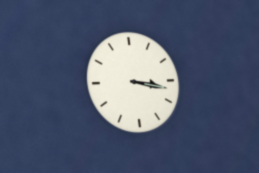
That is 3:17
